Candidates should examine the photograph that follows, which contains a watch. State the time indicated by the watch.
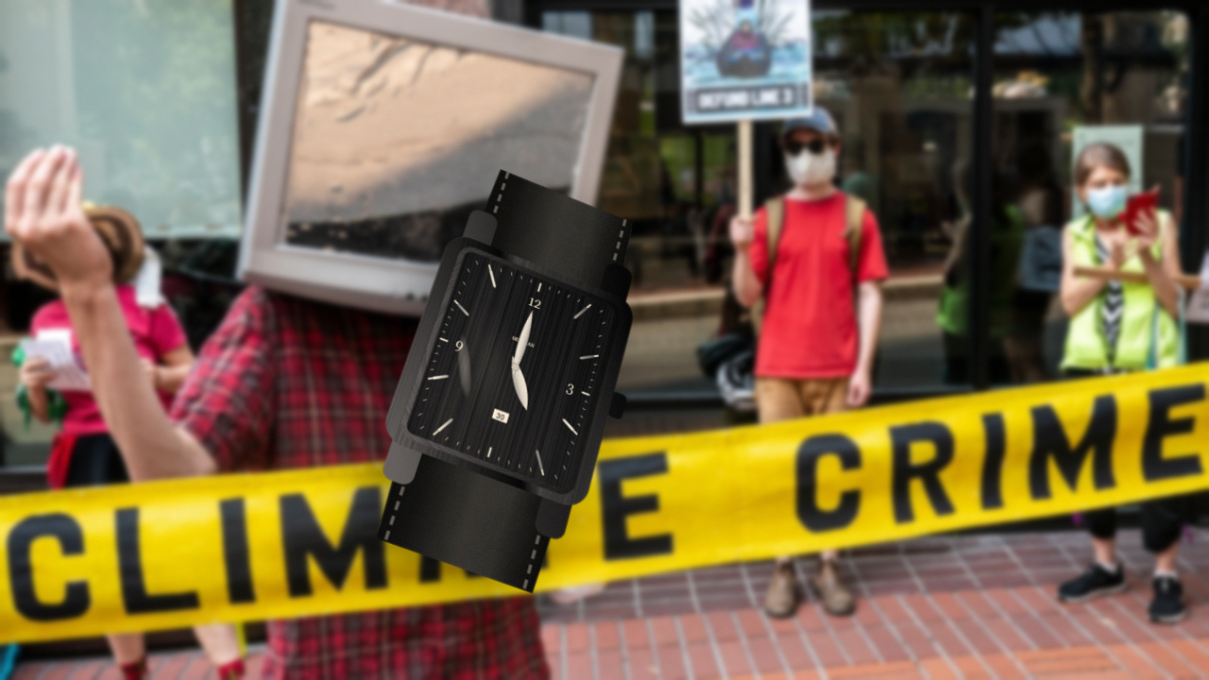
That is 5:00
